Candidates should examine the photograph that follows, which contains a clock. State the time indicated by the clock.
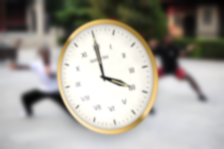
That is 4:00
